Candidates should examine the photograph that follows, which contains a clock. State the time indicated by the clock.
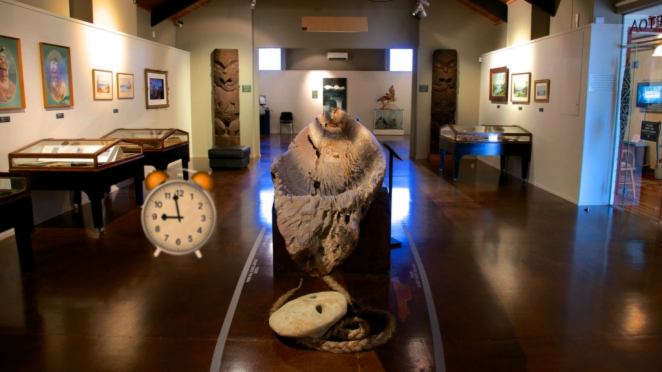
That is 8:58
